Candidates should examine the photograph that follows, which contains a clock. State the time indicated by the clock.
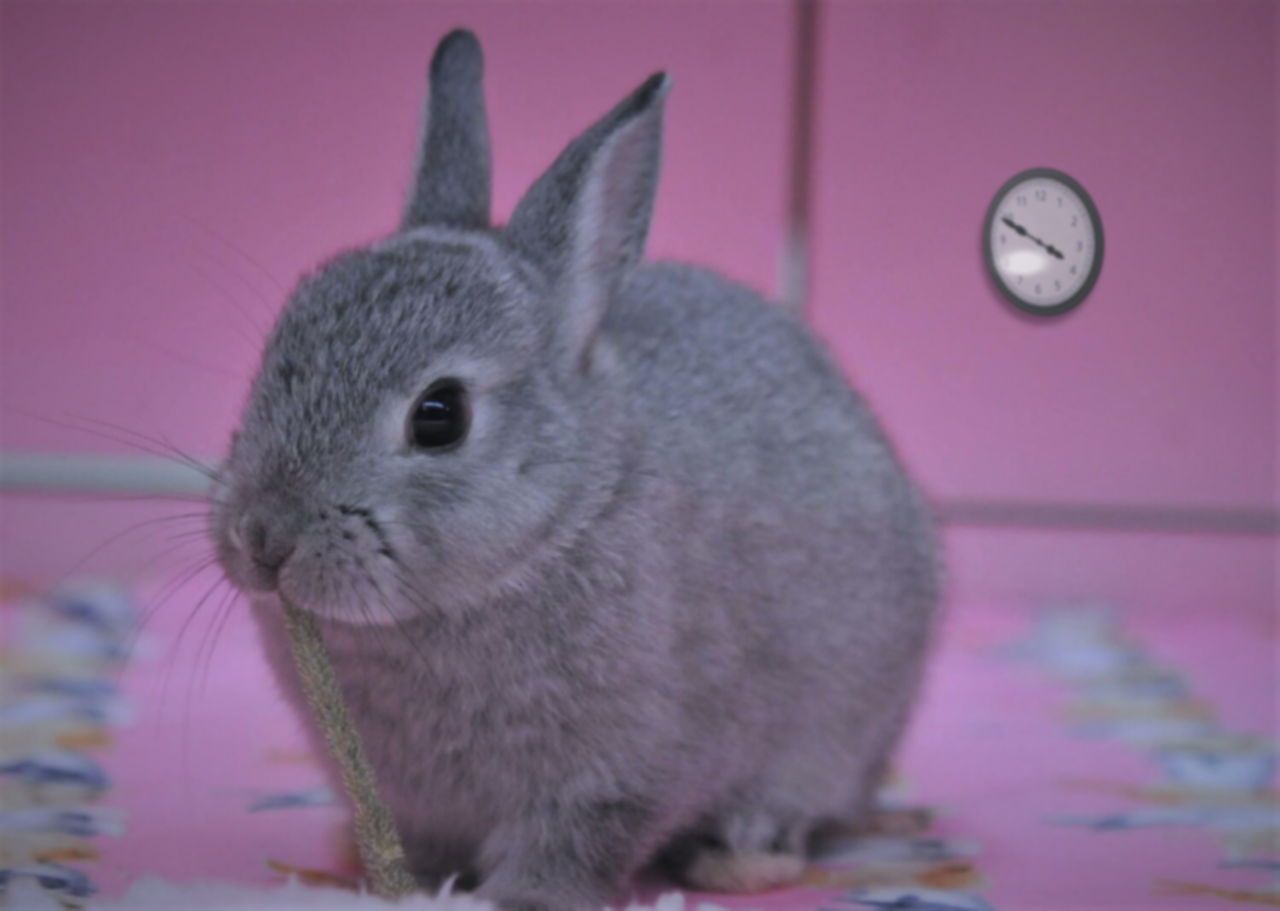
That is 3:49
